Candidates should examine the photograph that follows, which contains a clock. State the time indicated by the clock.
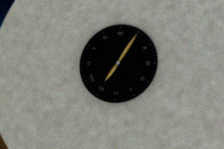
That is 7:05
